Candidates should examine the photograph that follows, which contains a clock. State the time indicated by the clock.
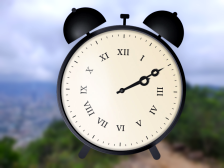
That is 2:10
